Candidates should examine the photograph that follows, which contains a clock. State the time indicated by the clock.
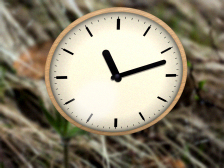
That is 11:12
